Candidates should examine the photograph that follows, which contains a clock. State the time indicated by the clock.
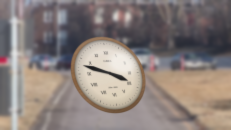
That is 3:48
